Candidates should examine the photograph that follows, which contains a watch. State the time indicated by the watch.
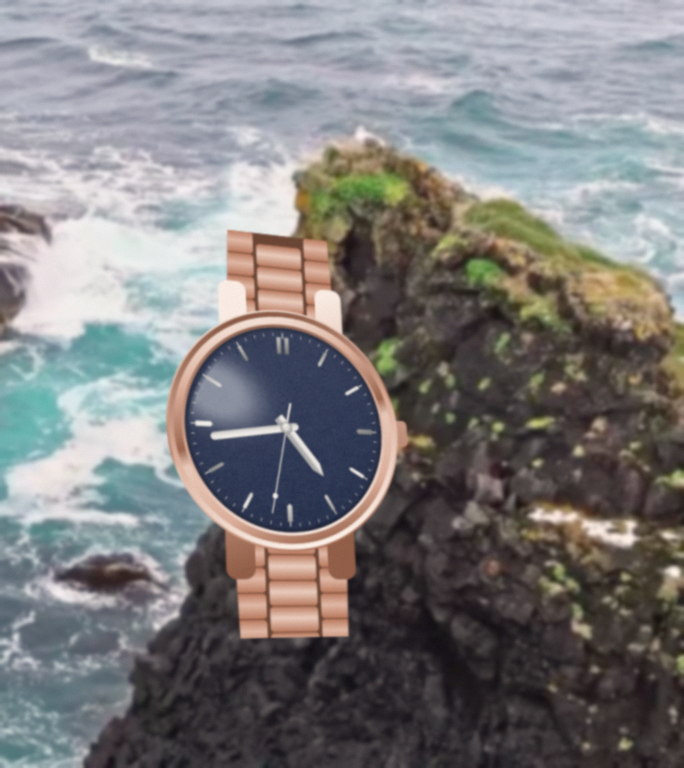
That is 4:43:32
